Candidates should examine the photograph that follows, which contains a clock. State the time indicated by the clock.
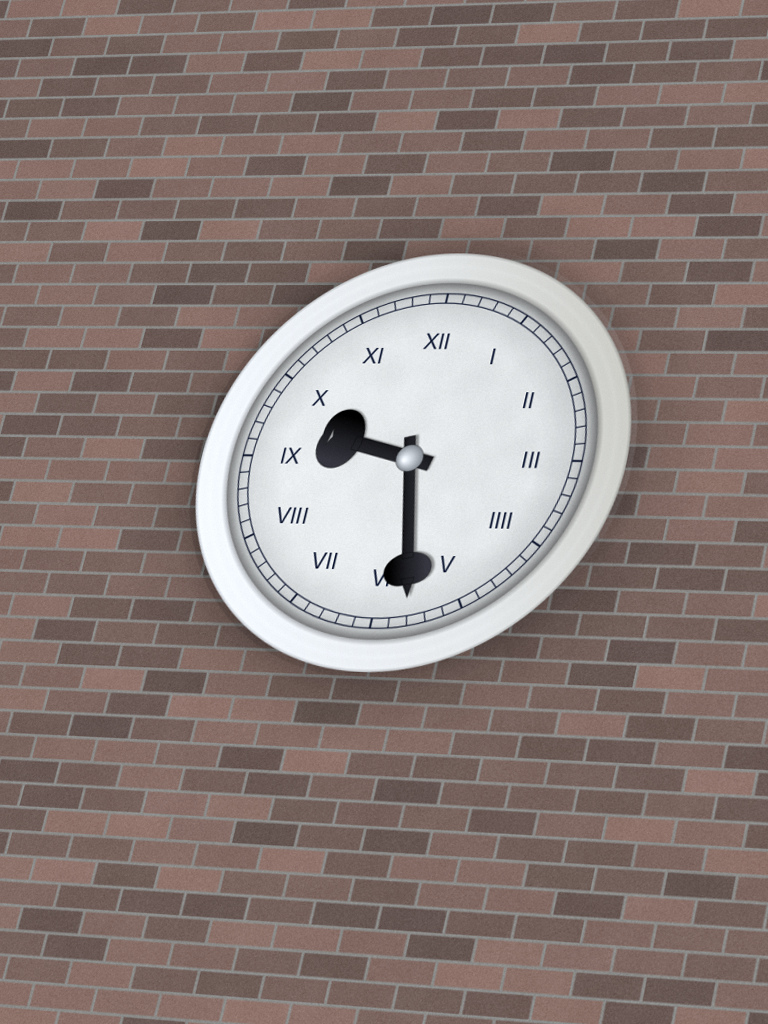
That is 9:28
